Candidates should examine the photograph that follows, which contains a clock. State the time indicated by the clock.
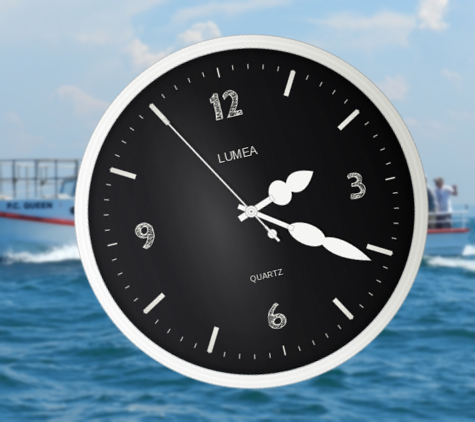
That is 2:20:55
